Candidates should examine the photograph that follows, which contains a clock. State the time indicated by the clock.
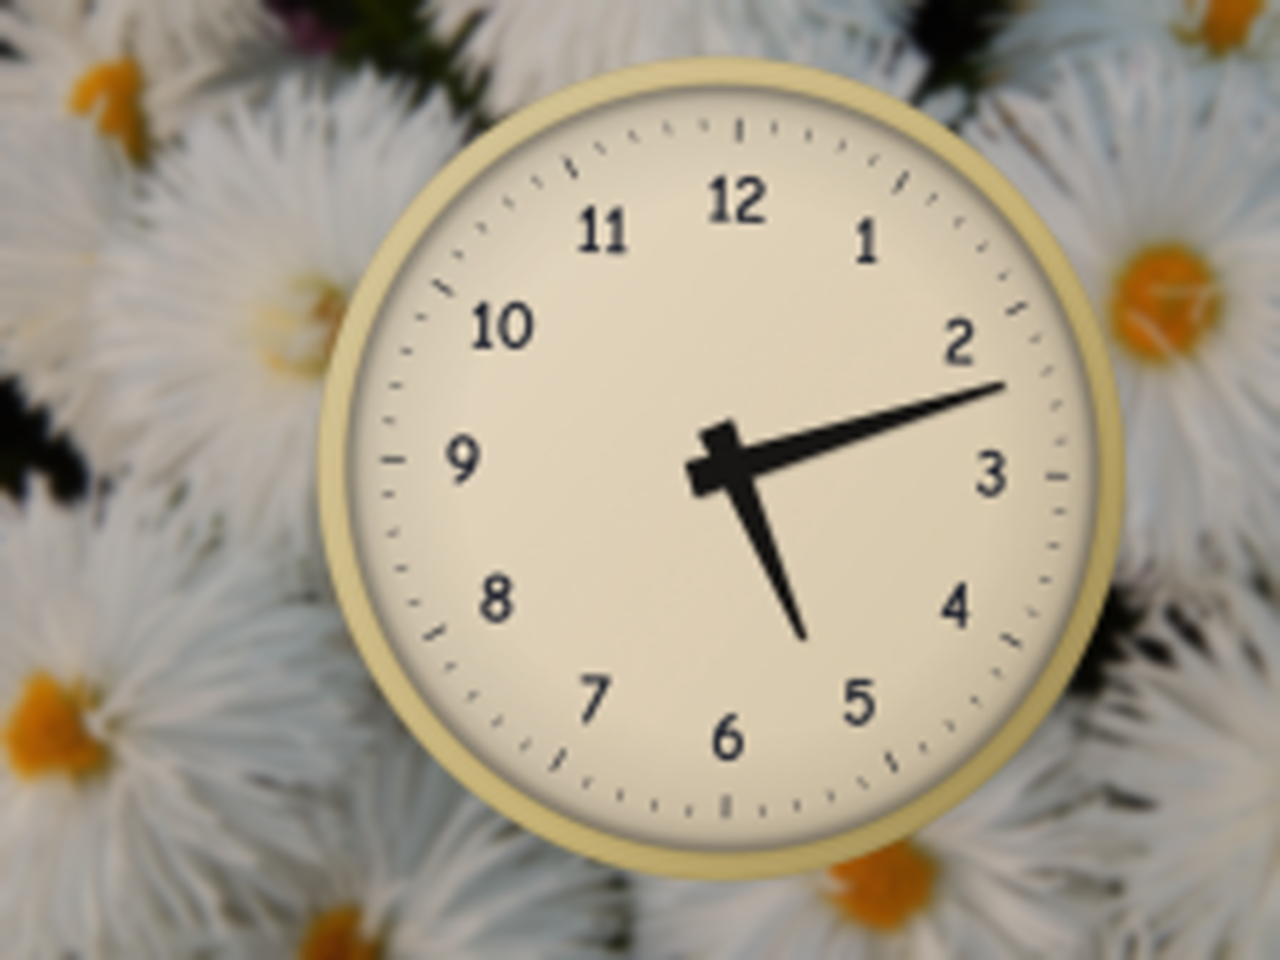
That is 5:12
